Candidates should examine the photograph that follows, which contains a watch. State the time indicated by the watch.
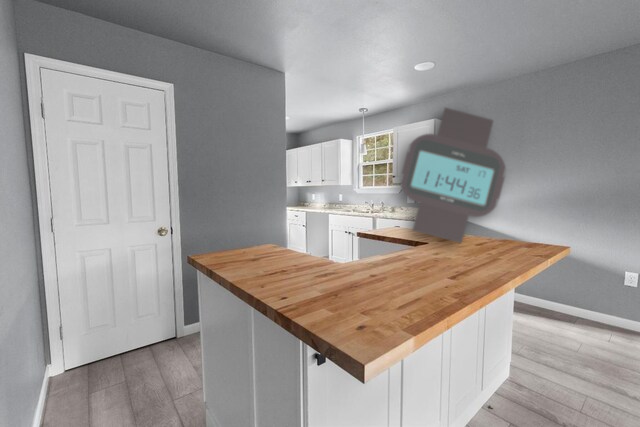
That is 11:44:36
